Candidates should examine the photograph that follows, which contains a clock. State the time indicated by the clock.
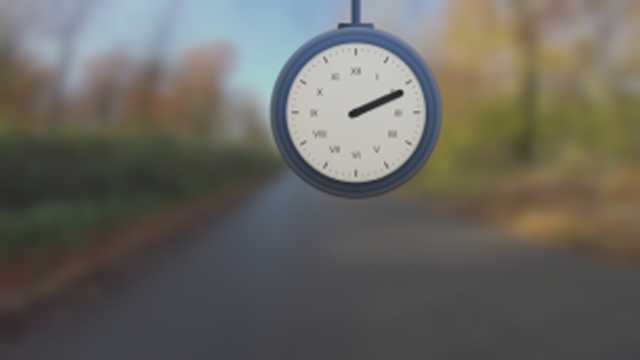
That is 2:11
